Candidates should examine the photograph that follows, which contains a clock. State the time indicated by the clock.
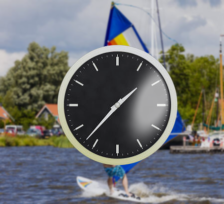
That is 1:37
